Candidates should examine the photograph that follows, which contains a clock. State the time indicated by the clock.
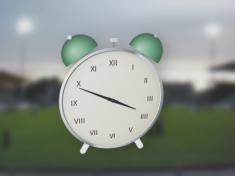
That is 3:49
